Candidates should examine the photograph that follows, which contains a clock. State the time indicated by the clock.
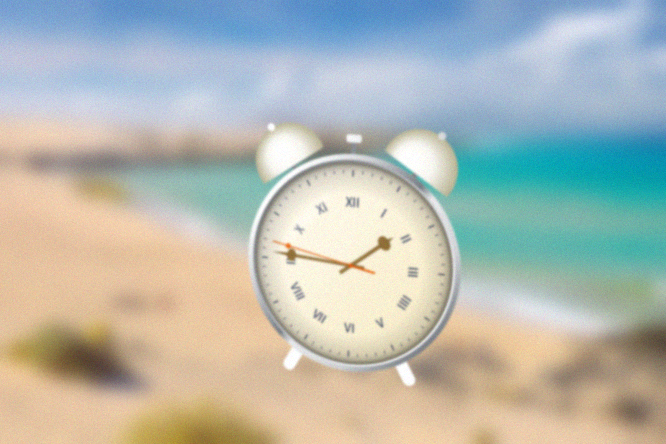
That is 1:45:47
